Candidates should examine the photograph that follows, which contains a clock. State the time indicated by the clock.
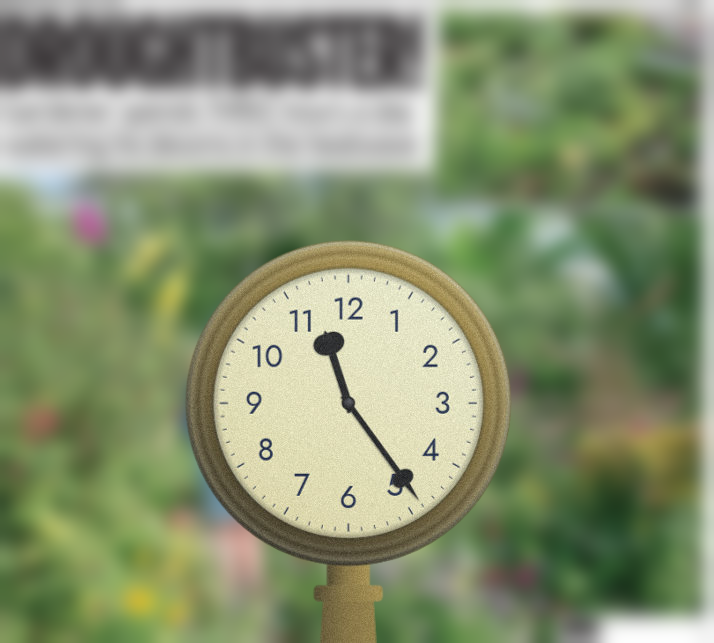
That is 11:24
